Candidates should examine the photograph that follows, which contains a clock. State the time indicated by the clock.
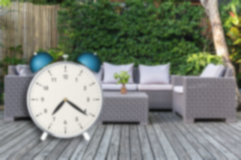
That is 7:21
